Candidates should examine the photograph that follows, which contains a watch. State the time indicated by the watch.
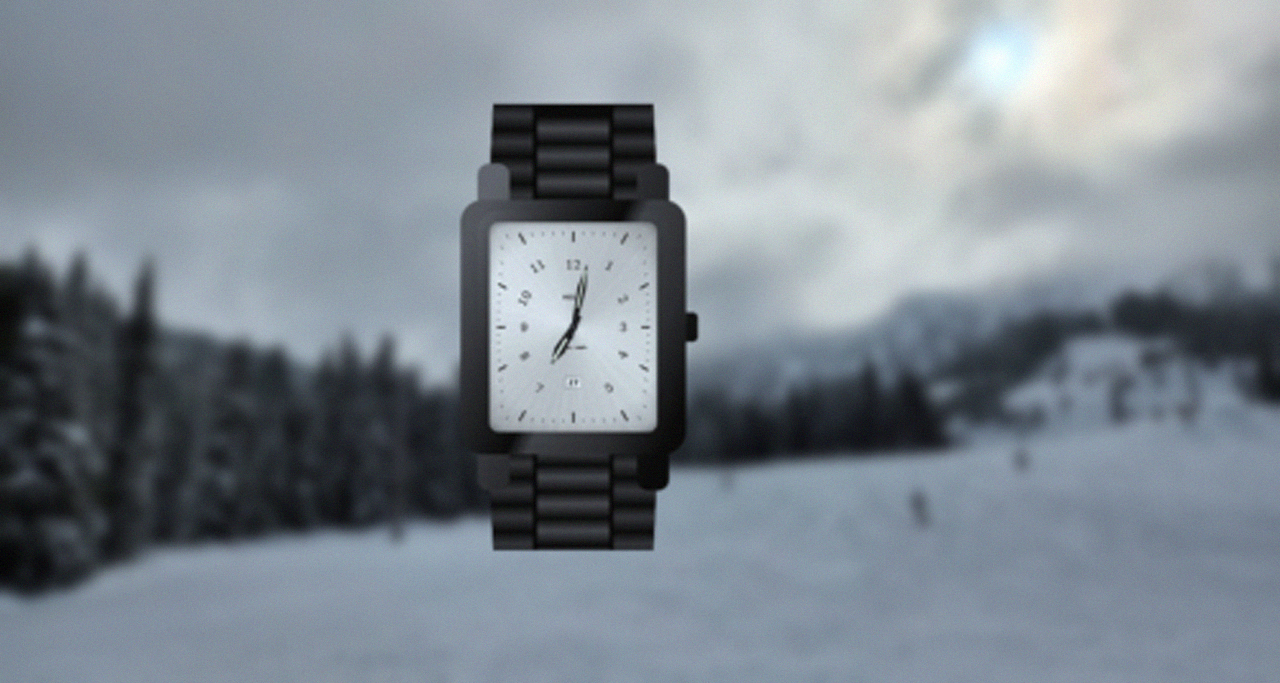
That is 7:02
